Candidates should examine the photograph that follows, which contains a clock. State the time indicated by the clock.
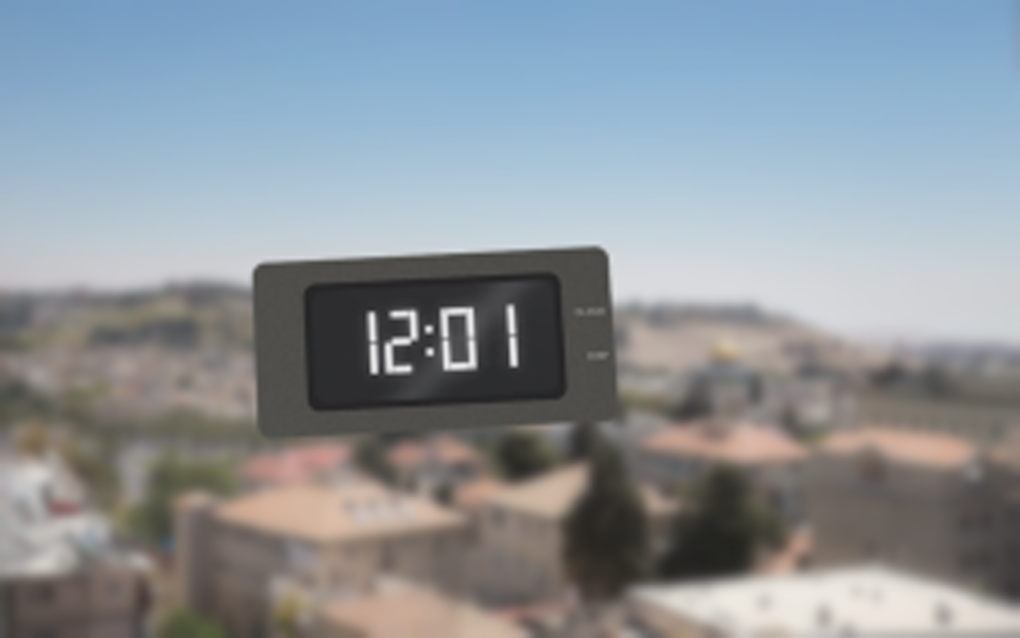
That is 12:01
